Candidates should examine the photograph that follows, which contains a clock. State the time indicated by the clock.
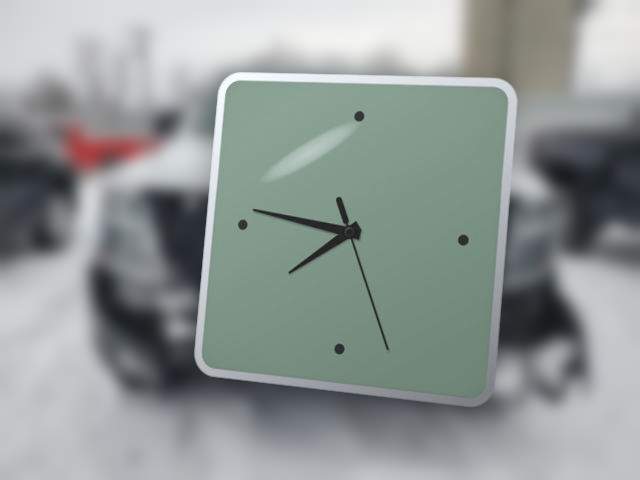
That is 7:46:26
